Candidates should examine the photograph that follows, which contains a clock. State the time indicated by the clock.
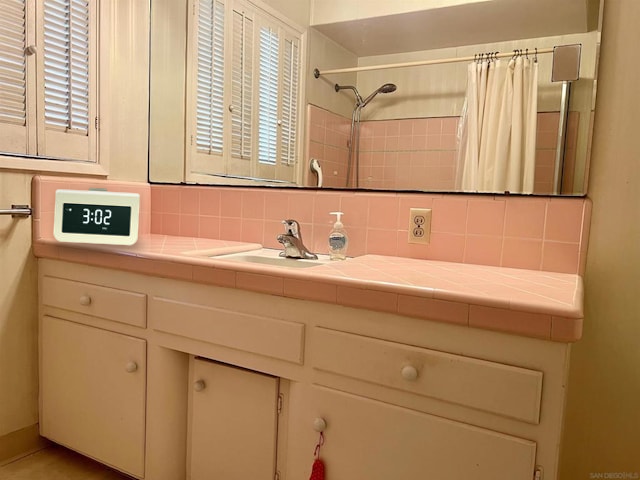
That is 3:02
